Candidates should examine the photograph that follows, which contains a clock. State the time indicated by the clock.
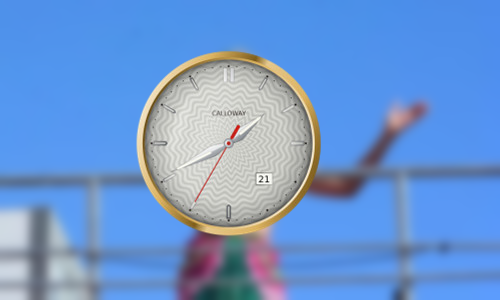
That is 1:40:35
